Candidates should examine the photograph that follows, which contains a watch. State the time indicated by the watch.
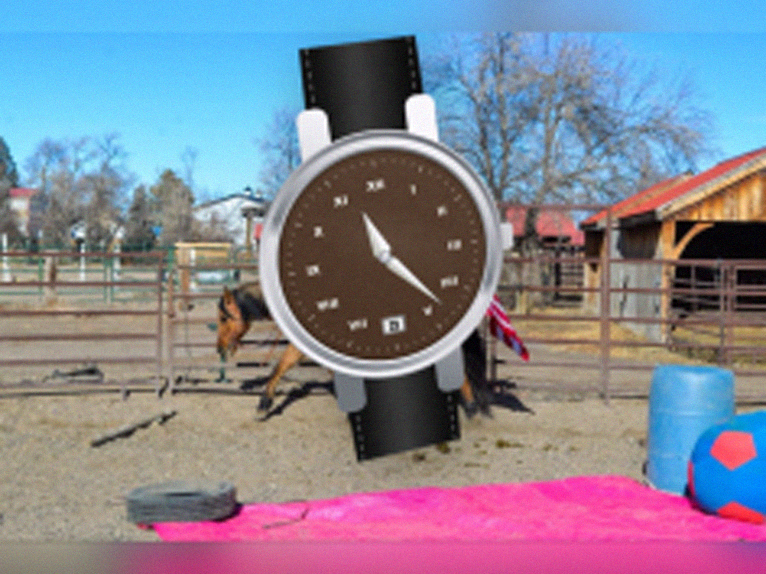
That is 11:23
